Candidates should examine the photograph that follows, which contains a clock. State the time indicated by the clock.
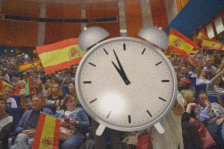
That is 10:57
